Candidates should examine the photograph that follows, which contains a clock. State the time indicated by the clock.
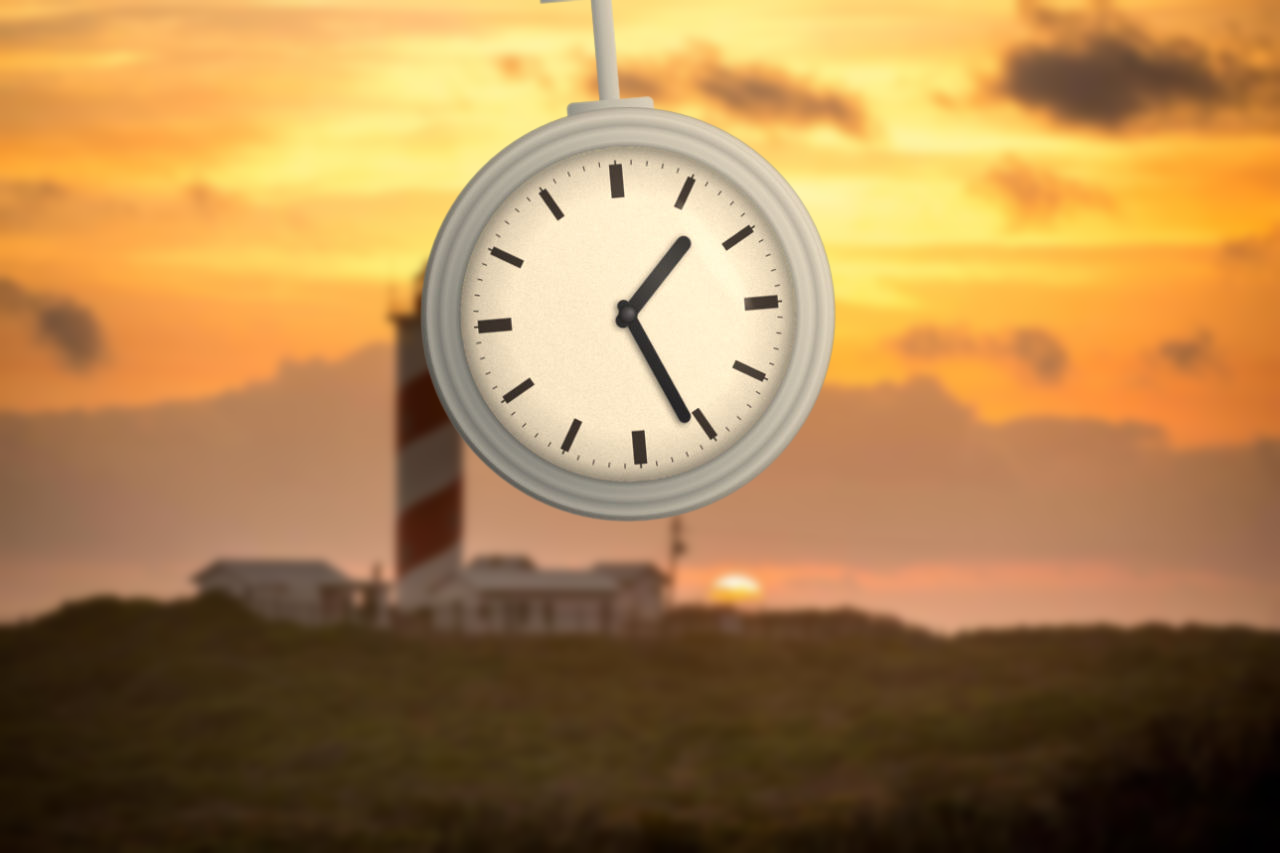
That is 1:26
